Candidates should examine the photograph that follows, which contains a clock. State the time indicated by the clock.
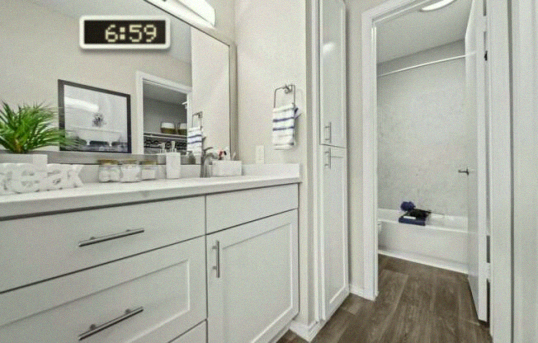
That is 6:59
